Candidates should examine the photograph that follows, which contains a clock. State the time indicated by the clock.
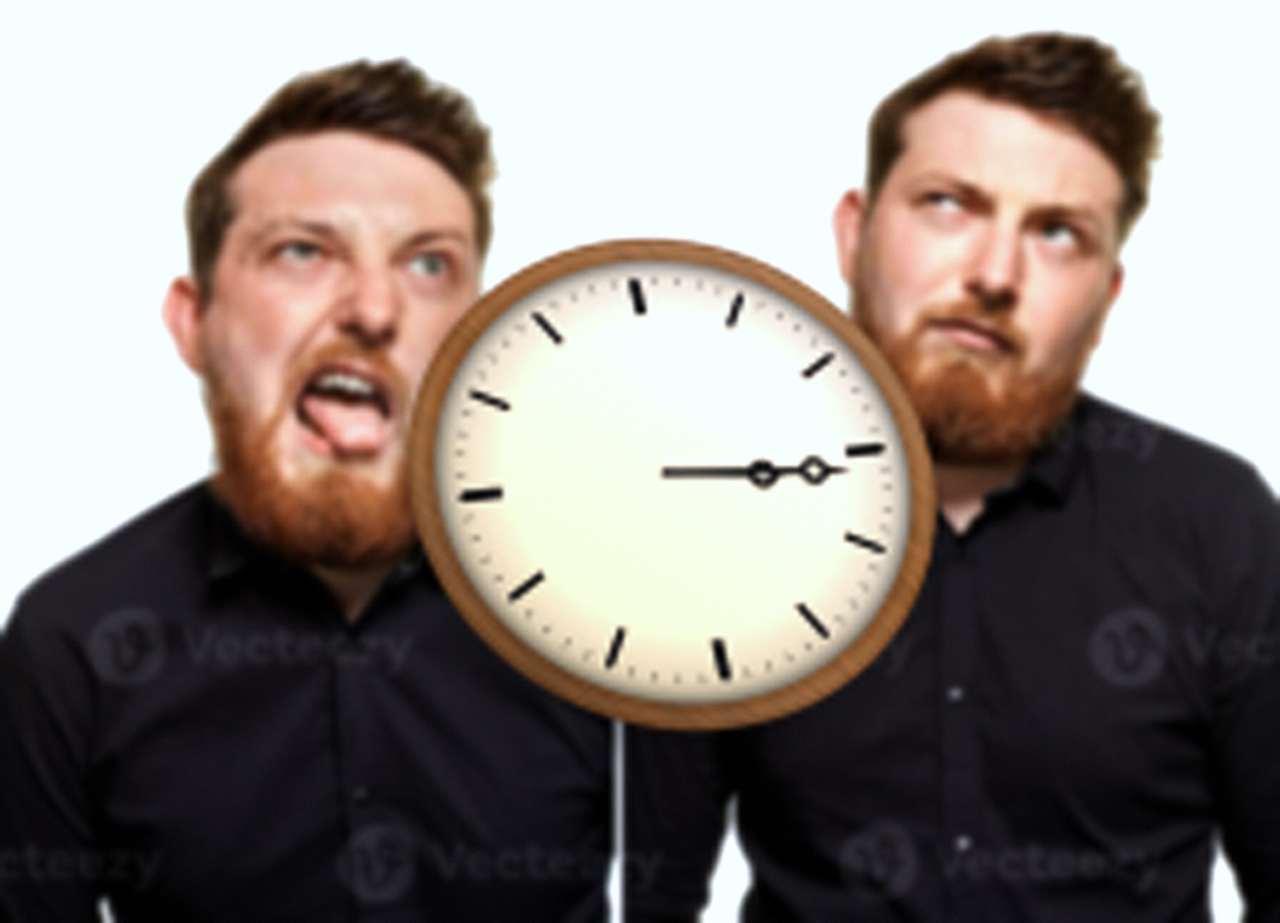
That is 3:16
